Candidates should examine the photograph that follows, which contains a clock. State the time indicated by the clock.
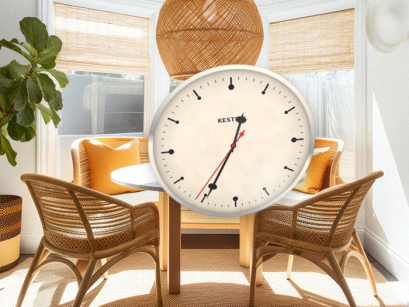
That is 12:34:36
